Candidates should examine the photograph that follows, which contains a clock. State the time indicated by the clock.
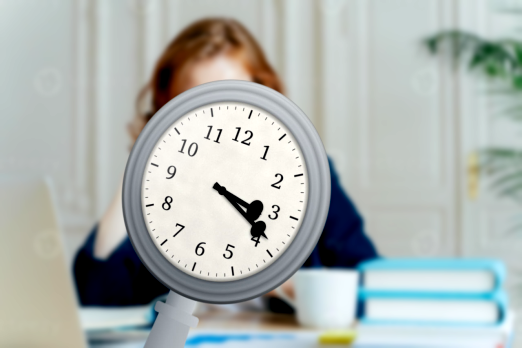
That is 3:19
